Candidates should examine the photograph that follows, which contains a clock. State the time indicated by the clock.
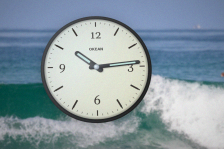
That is 10:14
